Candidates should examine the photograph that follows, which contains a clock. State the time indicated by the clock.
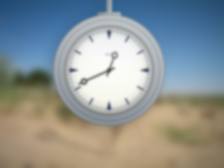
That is 12:41
